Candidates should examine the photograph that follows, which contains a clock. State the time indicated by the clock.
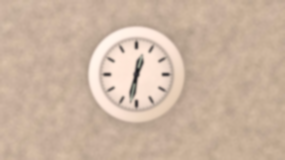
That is 12:32
